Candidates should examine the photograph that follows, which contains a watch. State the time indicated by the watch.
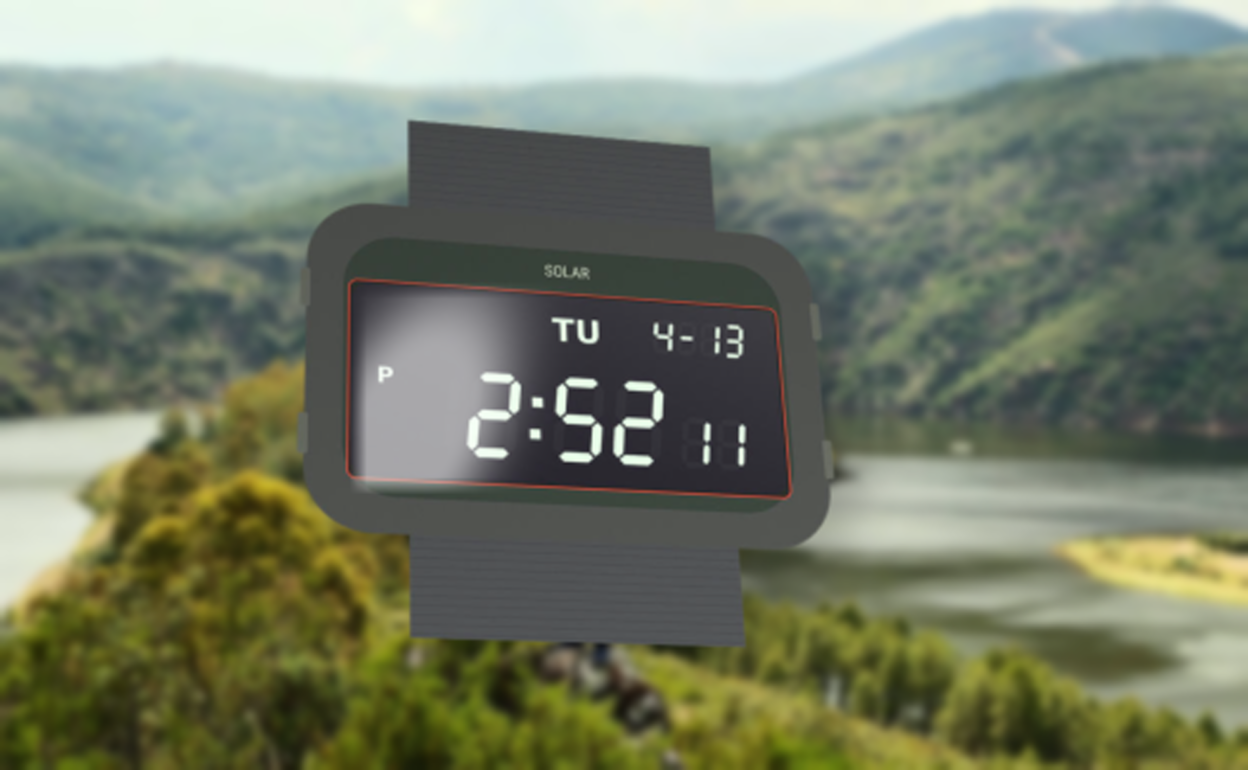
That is 2:52:11
